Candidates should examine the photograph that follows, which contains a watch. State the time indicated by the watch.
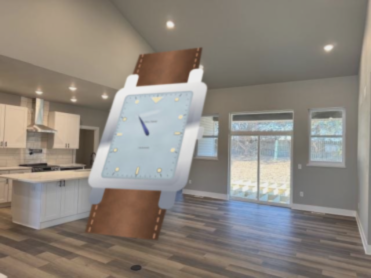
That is 10:54
